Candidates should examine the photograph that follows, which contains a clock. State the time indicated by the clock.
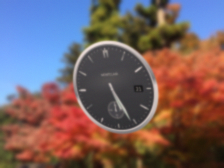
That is 5:26
